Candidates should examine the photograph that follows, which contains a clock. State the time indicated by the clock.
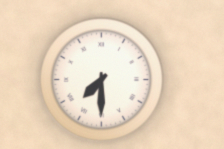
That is 7:30
